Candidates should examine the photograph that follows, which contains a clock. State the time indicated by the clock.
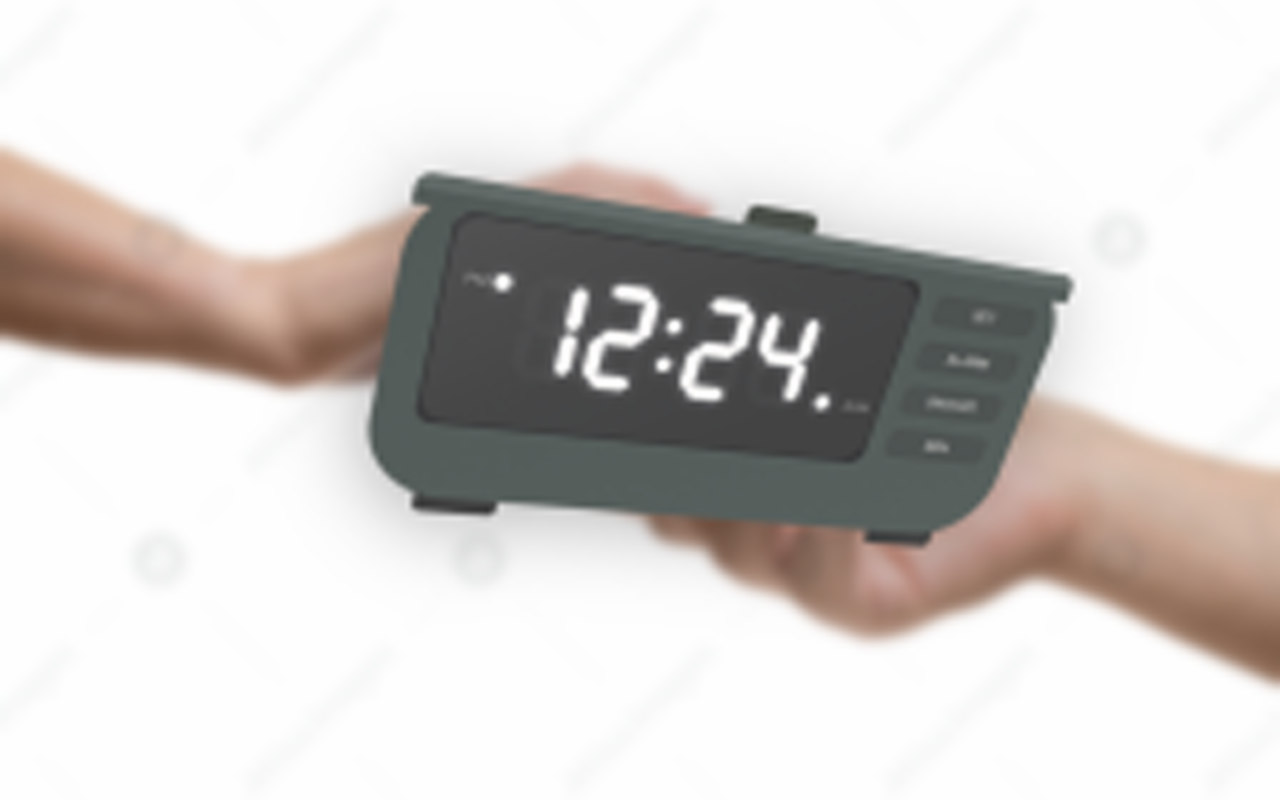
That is 12:24
